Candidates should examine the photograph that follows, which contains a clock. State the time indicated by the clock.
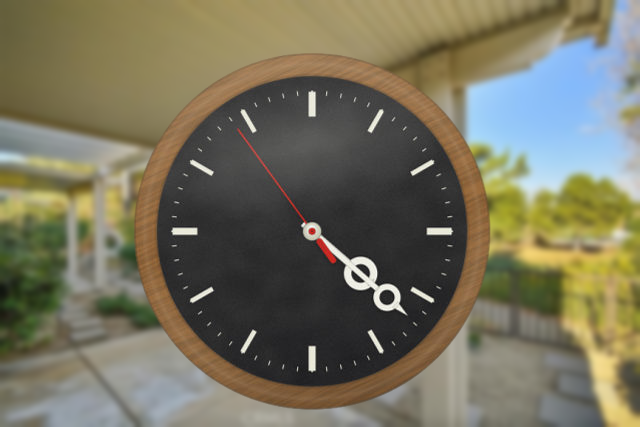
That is 4:21:54
